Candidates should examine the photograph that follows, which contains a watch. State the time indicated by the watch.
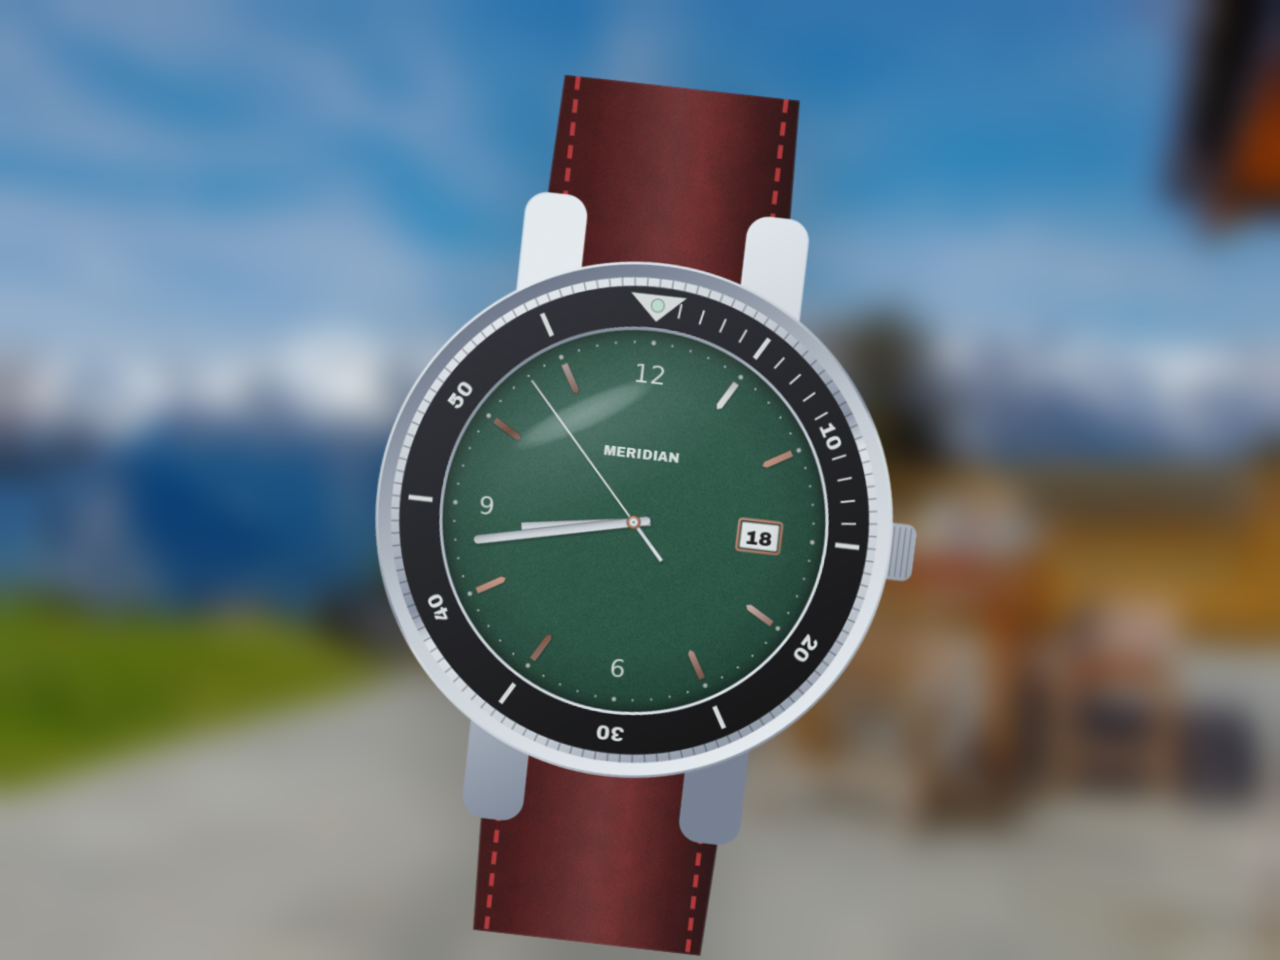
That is 8:42:53
